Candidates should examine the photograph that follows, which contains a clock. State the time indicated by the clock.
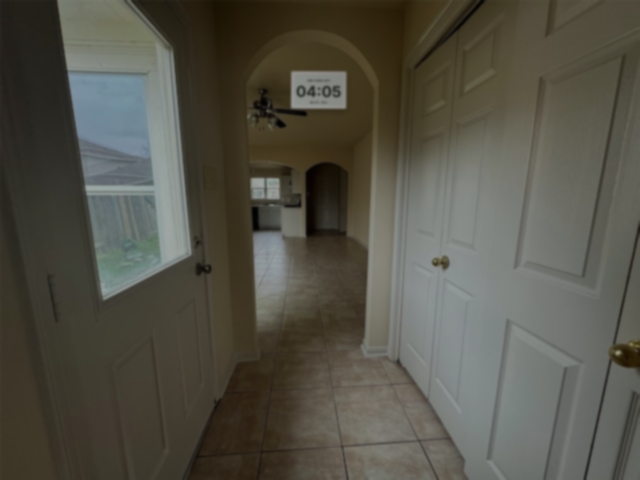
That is 4:05
